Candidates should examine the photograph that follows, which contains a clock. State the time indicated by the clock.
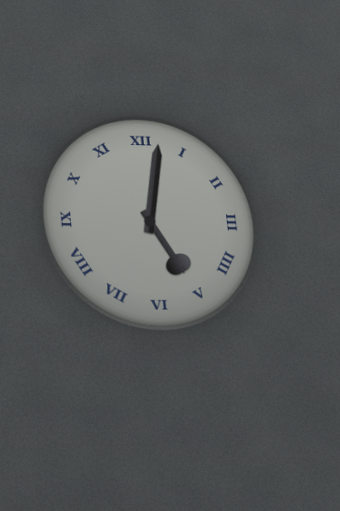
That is 5:02
